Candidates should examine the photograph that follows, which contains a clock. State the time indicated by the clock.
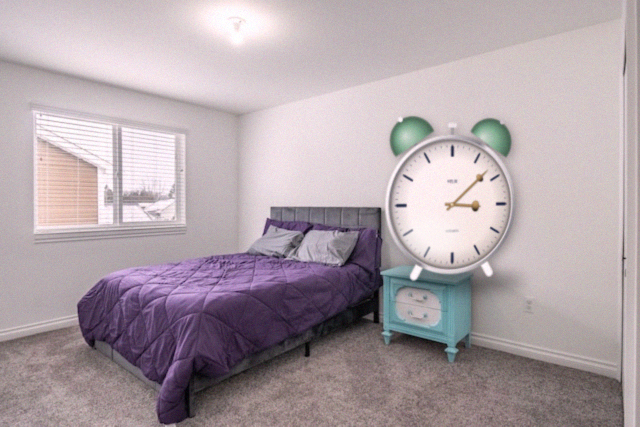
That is 3:08
